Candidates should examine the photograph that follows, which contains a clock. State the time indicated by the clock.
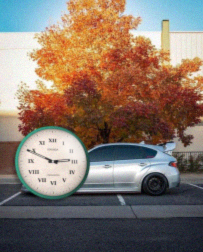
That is 2:49
